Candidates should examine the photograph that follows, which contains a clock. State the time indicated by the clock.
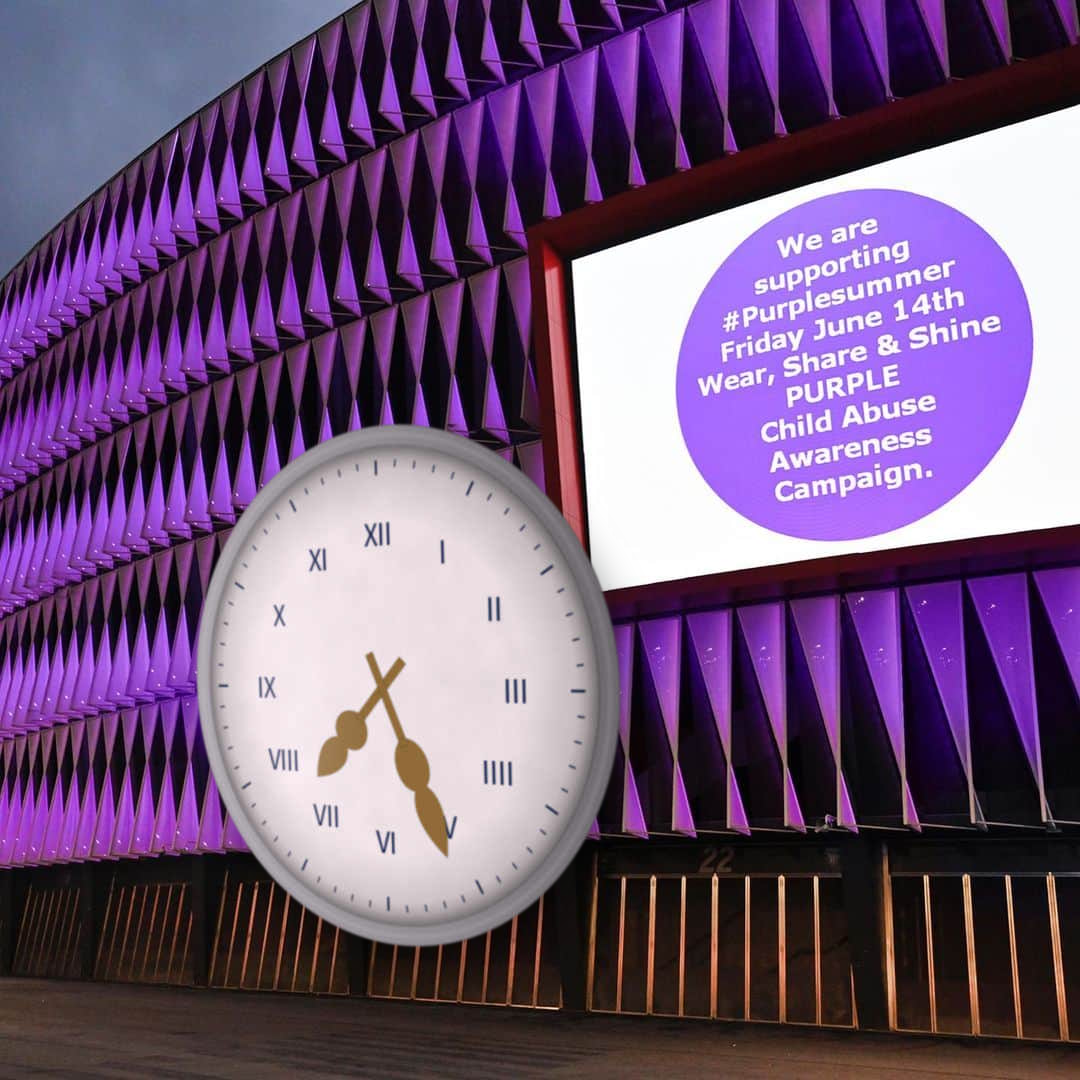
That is 7:26
